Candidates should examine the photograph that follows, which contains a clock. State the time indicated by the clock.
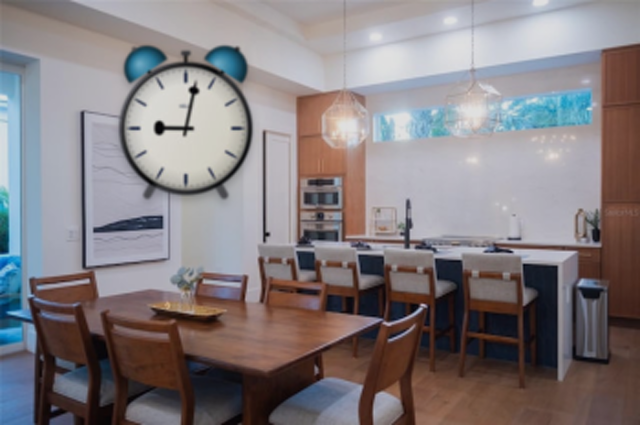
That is 9:02
